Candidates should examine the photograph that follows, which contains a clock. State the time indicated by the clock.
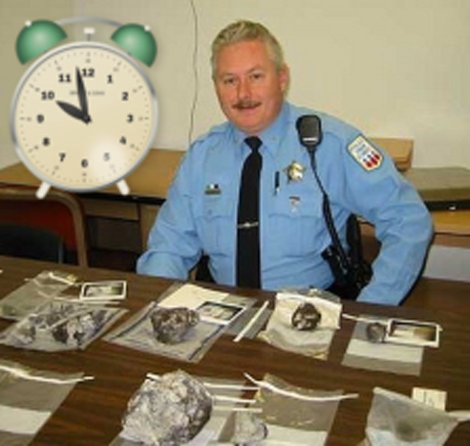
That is 9:58
